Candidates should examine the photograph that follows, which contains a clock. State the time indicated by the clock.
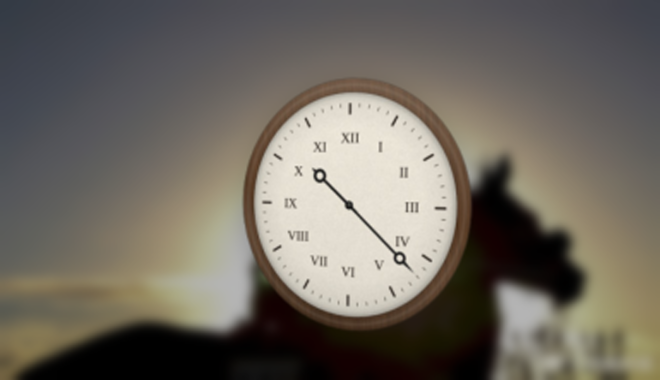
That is 10:22
